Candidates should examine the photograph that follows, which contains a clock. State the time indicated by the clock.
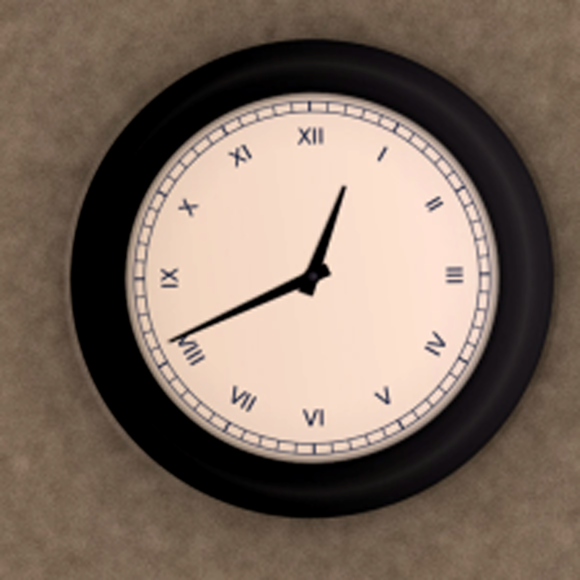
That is 12:41
